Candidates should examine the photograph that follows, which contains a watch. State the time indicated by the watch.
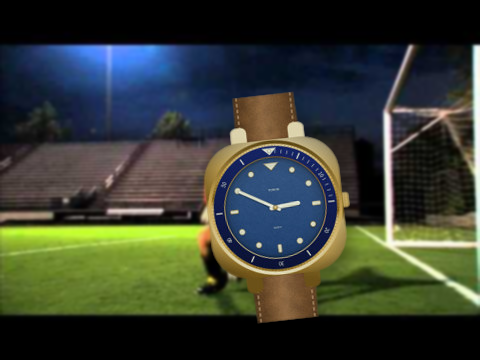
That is 2:50
